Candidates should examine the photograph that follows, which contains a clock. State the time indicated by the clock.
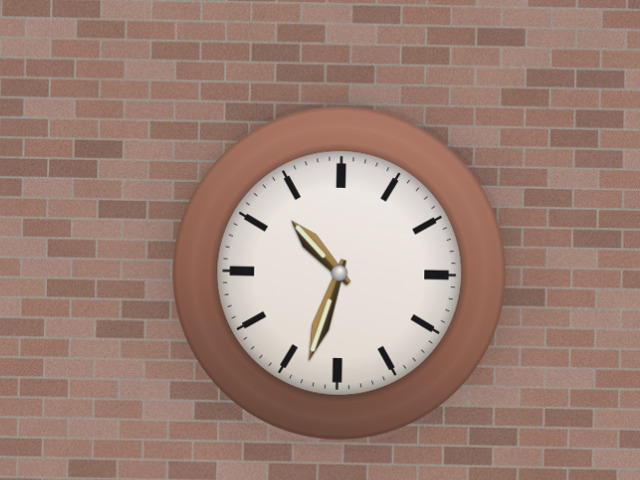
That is 10:33
